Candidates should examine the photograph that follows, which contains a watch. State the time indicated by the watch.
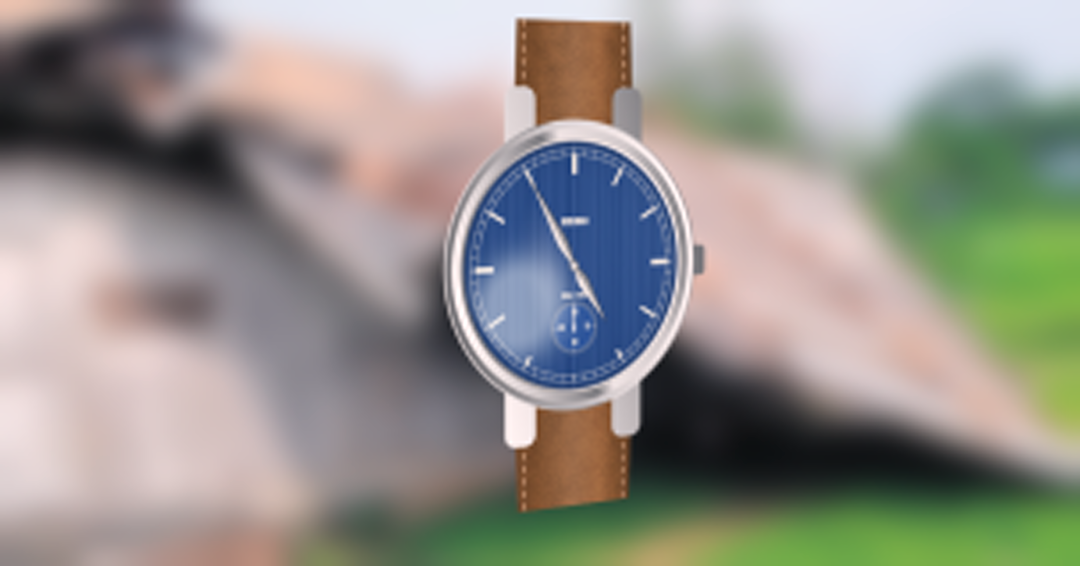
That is 4:55
